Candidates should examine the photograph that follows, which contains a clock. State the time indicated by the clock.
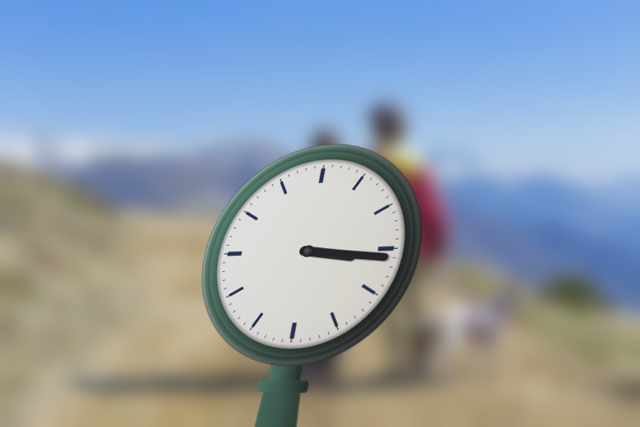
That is 3:16
